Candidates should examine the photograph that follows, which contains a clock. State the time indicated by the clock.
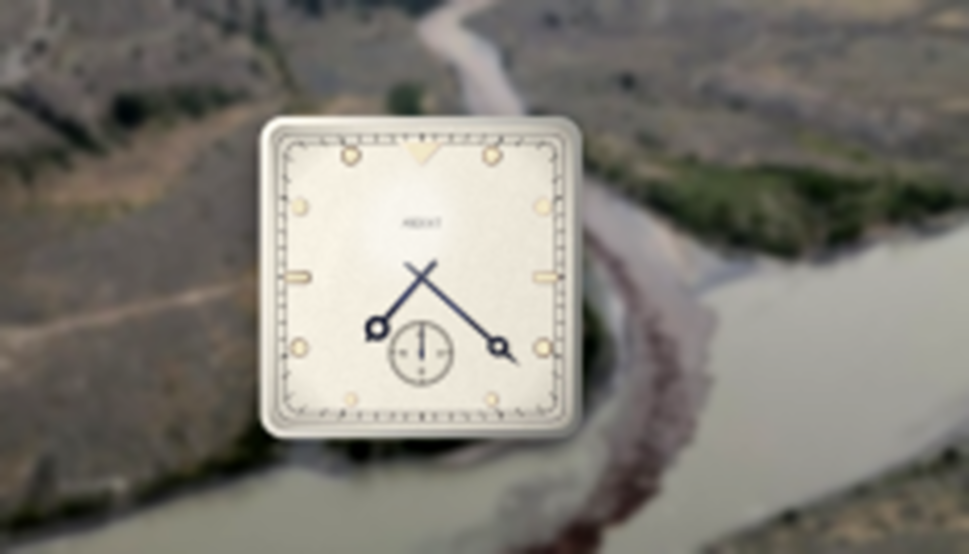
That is 7:22
